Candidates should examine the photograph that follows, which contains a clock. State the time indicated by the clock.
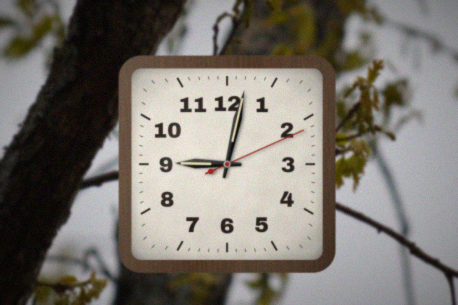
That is 9:02:11
